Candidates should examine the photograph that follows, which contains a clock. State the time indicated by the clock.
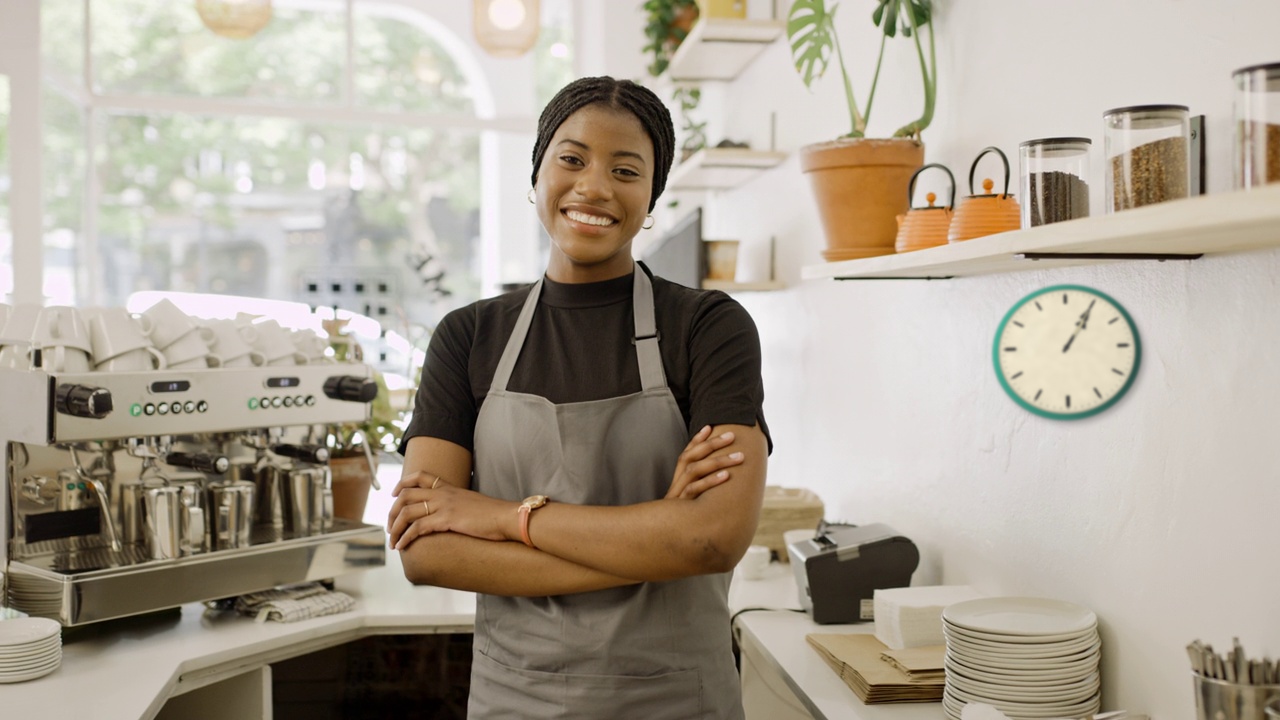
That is 1:05
